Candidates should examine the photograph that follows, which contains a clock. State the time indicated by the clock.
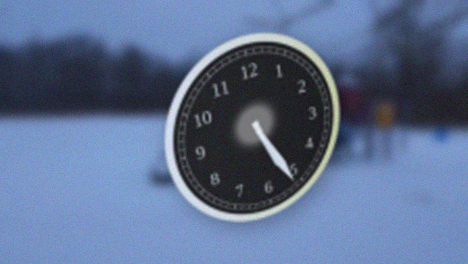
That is 5:26
